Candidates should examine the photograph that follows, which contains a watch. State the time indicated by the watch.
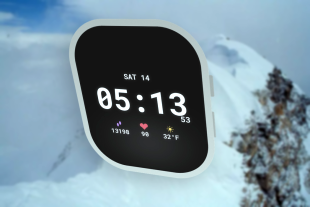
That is 5:13:53
